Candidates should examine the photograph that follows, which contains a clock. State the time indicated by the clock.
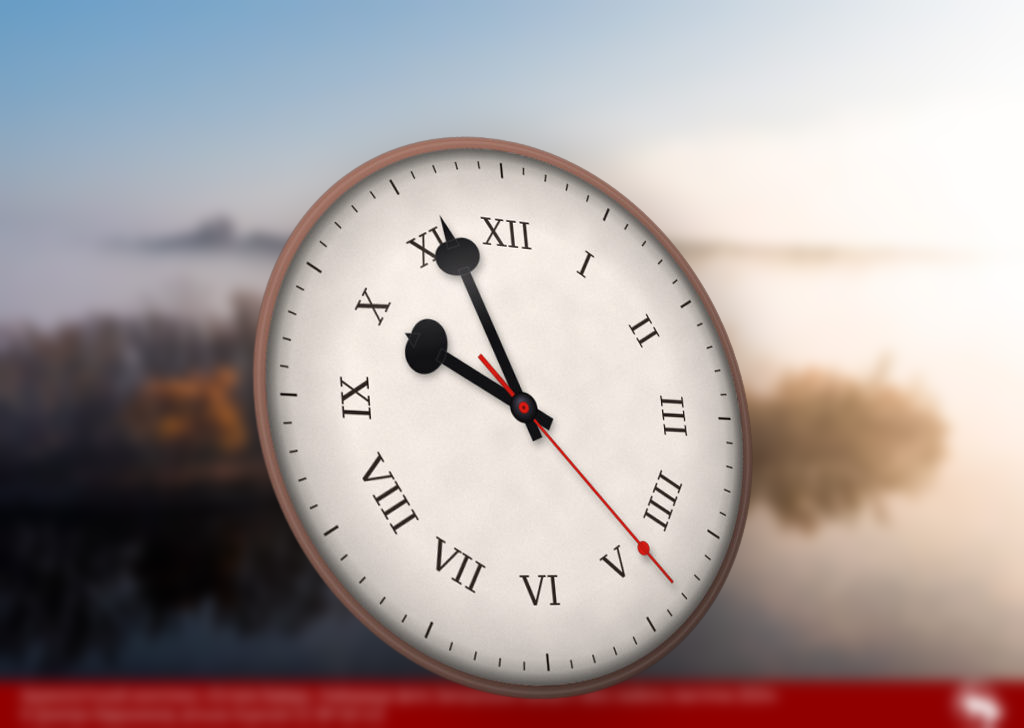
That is 9:56:23
